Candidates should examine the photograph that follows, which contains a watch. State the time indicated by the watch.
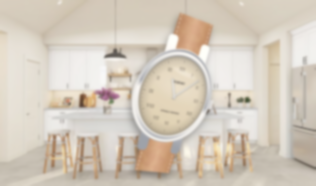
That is 11:08
